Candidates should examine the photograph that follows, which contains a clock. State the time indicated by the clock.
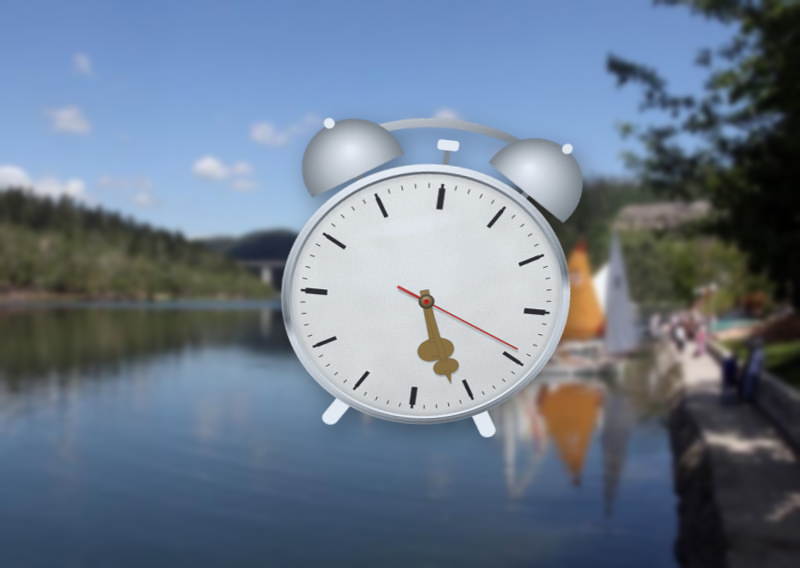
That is 5:26:19
